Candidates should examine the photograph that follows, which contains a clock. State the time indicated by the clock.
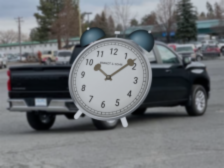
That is 10:08
